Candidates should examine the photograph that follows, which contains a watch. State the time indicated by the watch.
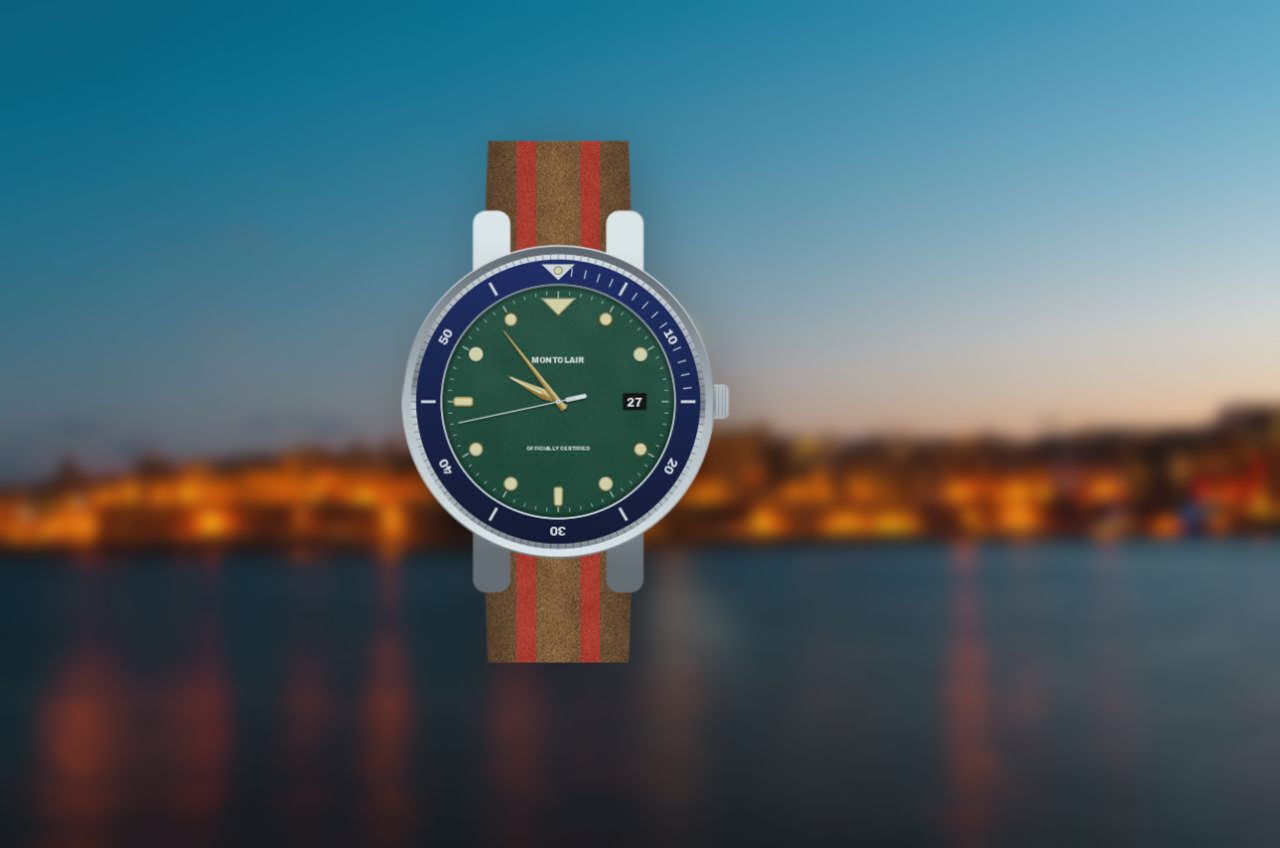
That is 9:53:43
